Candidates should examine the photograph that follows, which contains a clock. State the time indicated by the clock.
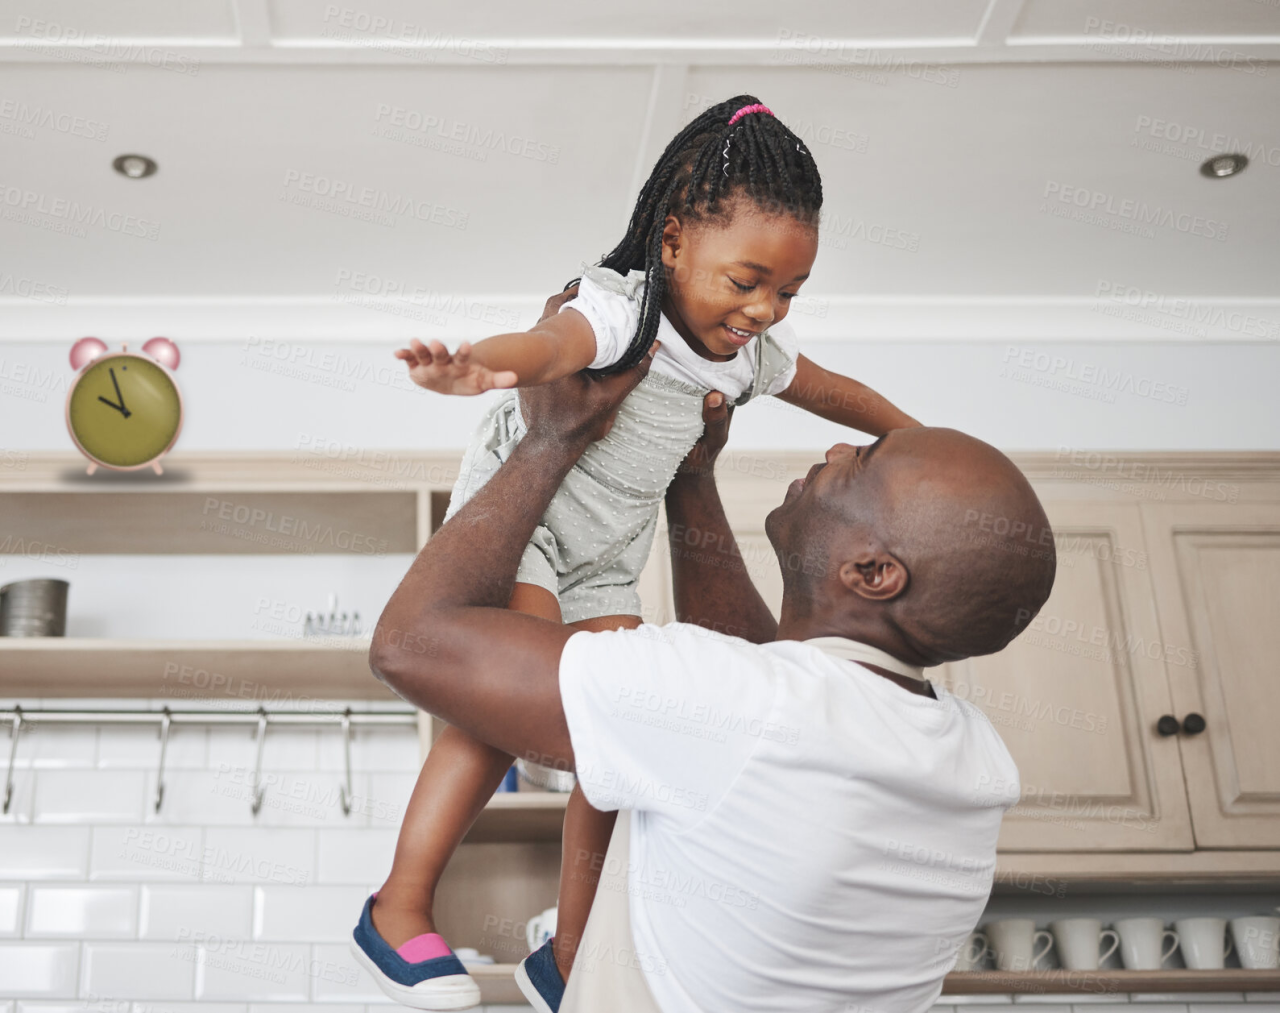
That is 9:57
